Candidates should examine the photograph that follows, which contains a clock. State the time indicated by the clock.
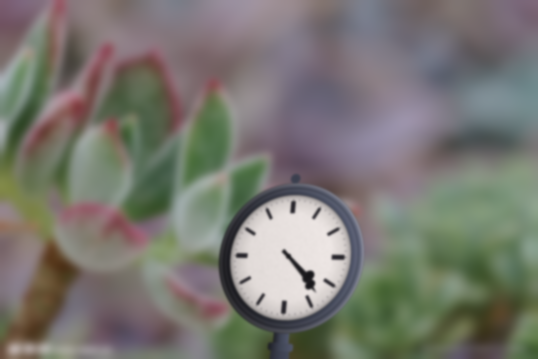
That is 4:23
